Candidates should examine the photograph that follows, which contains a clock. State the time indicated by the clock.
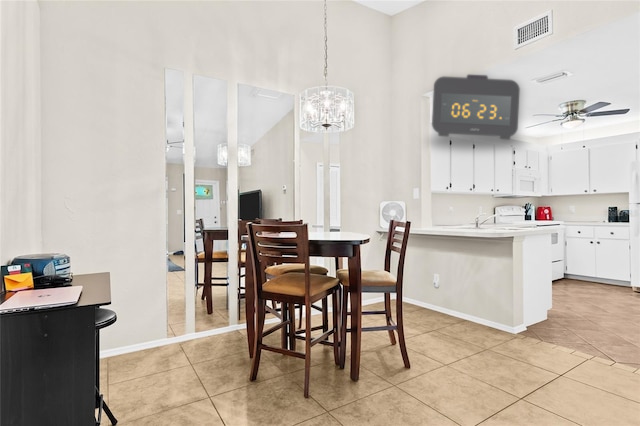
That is 6:23
